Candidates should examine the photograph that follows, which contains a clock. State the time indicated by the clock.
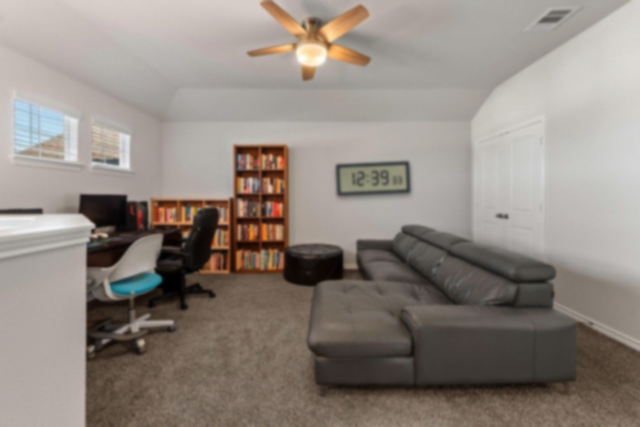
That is 12:39
